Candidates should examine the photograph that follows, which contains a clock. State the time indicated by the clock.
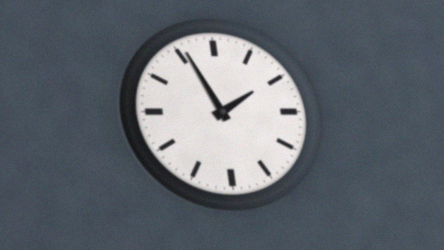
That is 1:56
